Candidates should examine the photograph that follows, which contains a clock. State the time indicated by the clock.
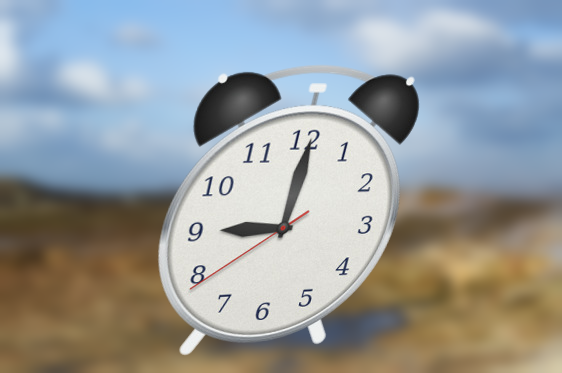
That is 9:00:39
